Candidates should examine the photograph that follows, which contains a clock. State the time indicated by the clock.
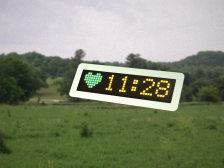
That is 11:28
